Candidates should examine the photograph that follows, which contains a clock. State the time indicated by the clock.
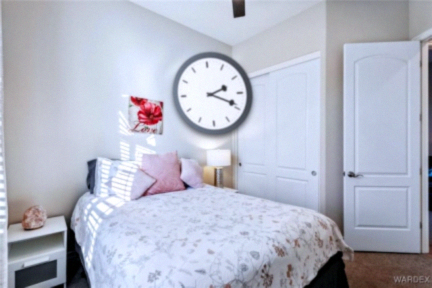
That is 2:19
